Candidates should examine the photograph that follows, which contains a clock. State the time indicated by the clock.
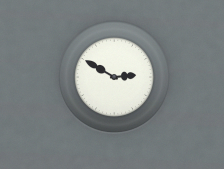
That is 2:50
